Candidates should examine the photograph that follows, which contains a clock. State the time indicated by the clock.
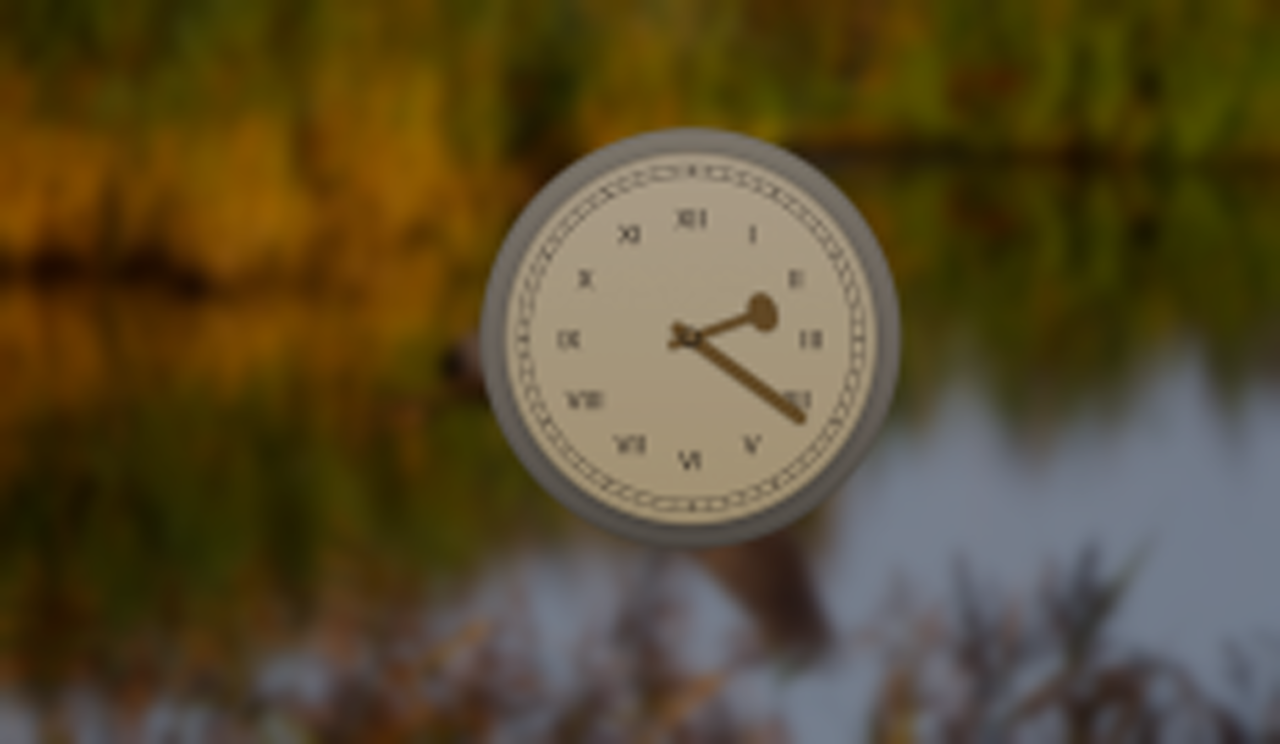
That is 2:21
